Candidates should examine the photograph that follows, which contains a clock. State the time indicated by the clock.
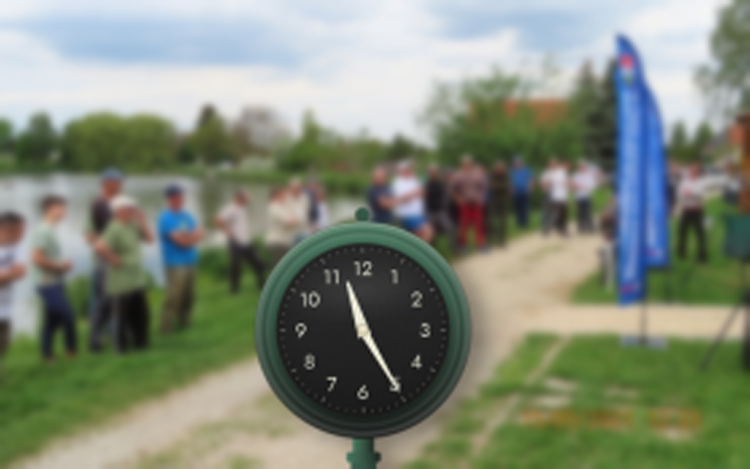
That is 11:25
